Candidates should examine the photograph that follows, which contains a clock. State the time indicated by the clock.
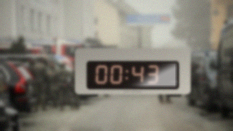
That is 0:43
